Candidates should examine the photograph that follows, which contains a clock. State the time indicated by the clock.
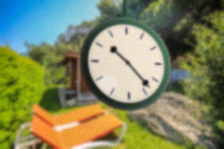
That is 10:23
